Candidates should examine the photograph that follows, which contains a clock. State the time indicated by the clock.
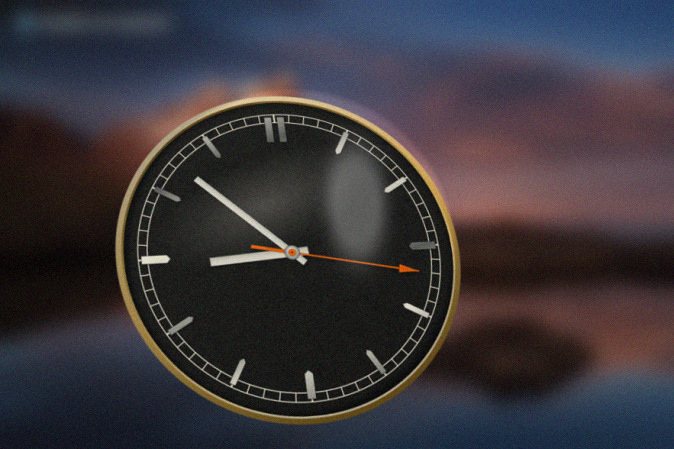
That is 8:52:17
